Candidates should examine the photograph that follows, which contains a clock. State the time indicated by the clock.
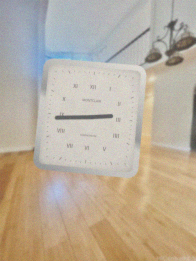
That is 2:44
